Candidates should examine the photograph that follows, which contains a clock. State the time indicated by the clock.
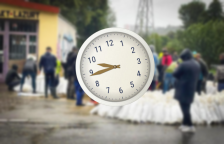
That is 9:44
